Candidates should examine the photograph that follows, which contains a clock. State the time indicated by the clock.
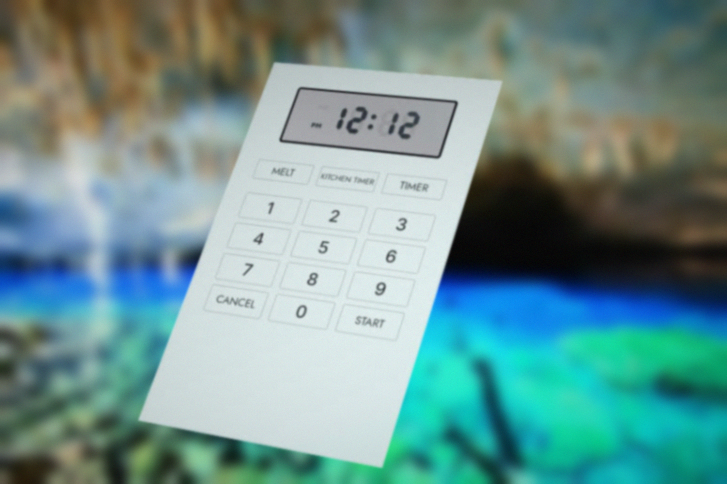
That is 12:12
